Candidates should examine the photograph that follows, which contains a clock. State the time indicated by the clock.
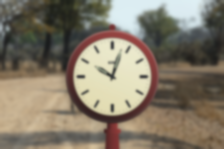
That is 10:03
